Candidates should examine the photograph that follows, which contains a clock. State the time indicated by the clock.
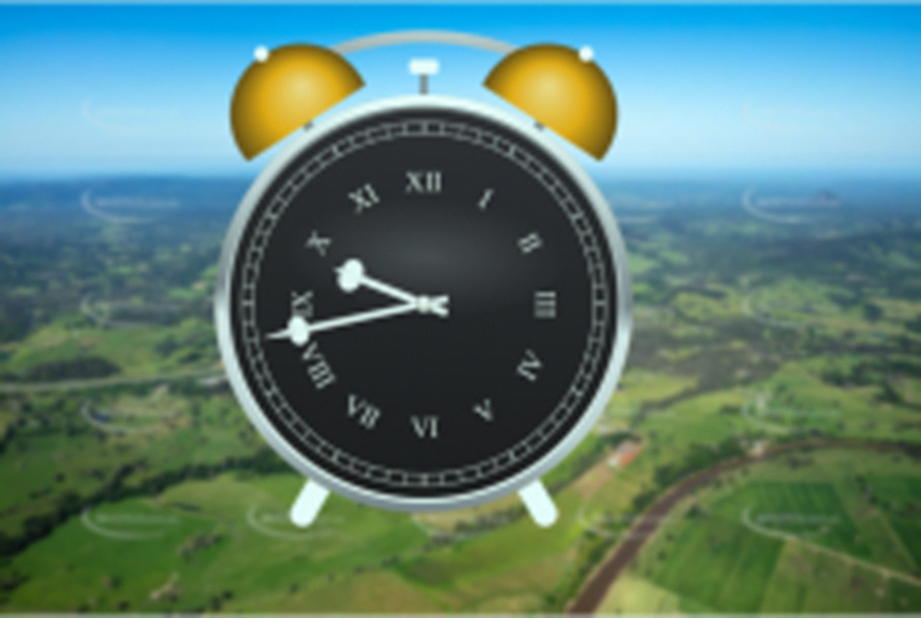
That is 9:43
